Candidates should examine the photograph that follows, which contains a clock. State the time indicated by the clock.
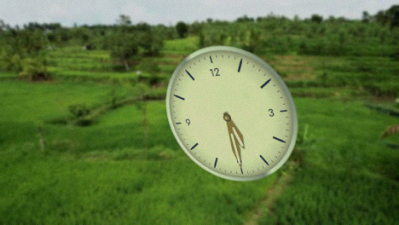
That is 5:30
